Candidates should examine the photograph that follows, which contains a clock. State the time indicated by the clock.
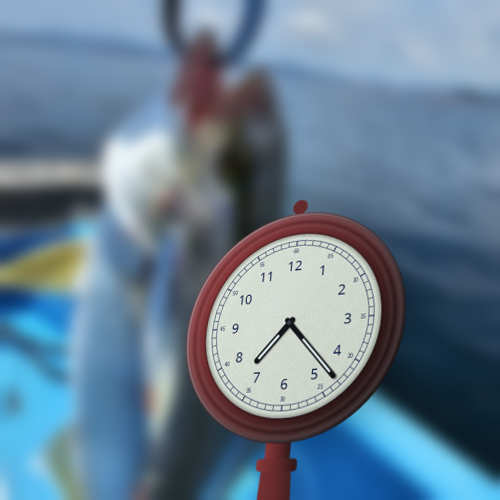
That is 7:23
